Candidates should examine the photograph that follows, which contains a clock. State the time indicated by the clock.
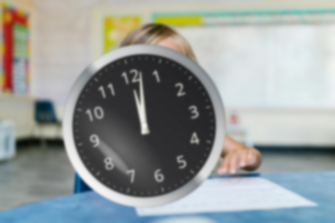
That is 12:02
